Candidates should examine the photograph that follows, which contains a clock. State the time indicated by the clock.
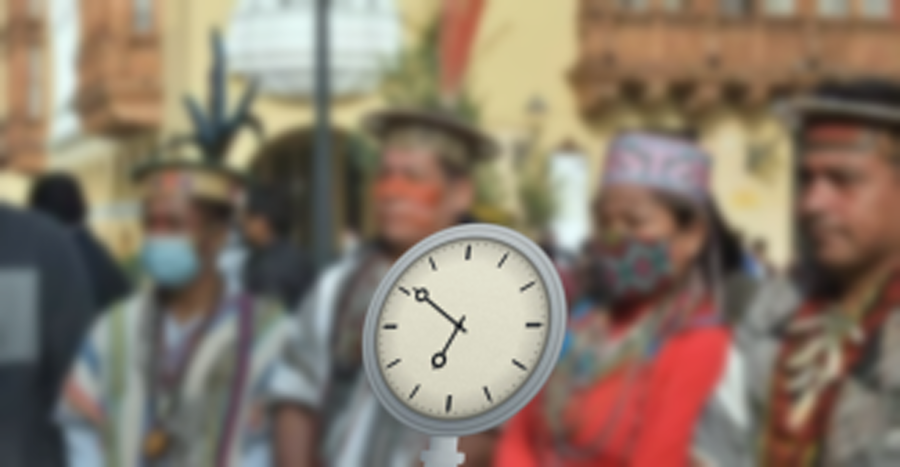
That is 6:51
